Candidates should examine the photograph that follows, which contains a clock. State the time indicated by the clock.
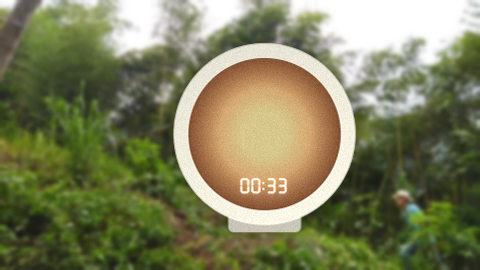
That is 0:33
